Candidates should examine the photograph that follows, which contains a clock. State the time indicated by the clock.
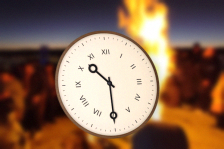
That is 10:30
